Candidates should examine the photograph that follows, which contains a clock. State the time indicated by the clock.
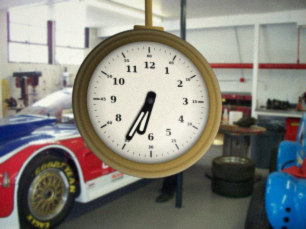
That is 6:35
